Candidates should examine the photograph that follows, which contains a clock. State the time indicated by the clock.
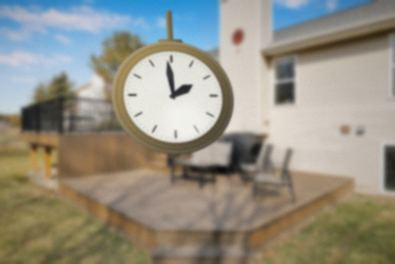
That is 1:59
